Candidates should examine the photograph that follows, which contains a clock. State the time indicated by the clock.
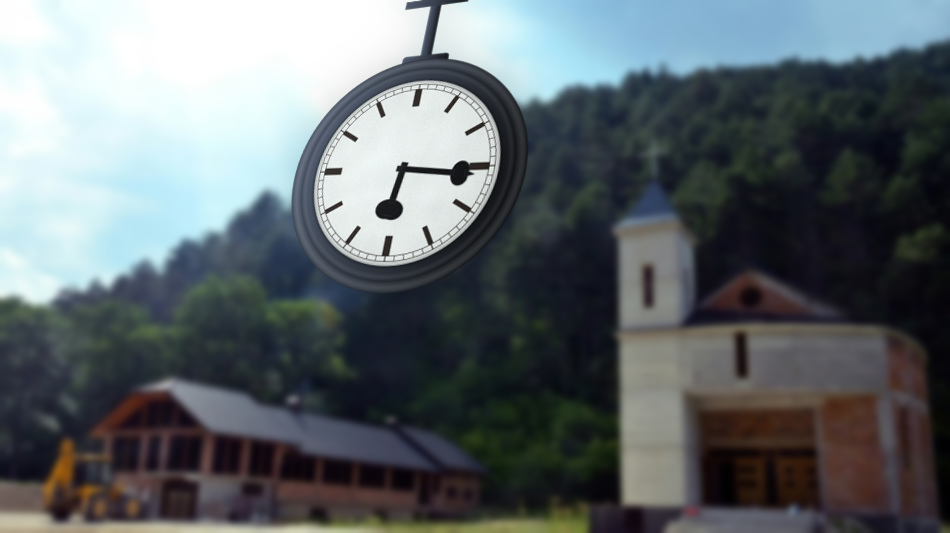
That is 6:16
